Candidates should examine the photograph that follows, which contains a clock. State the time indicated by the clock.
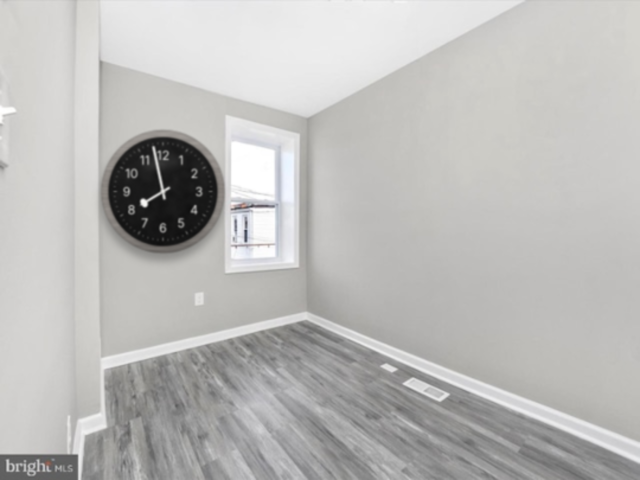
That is 7:58
